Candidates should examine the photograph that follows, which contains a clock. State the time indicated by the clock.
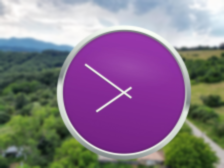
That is 7:51
